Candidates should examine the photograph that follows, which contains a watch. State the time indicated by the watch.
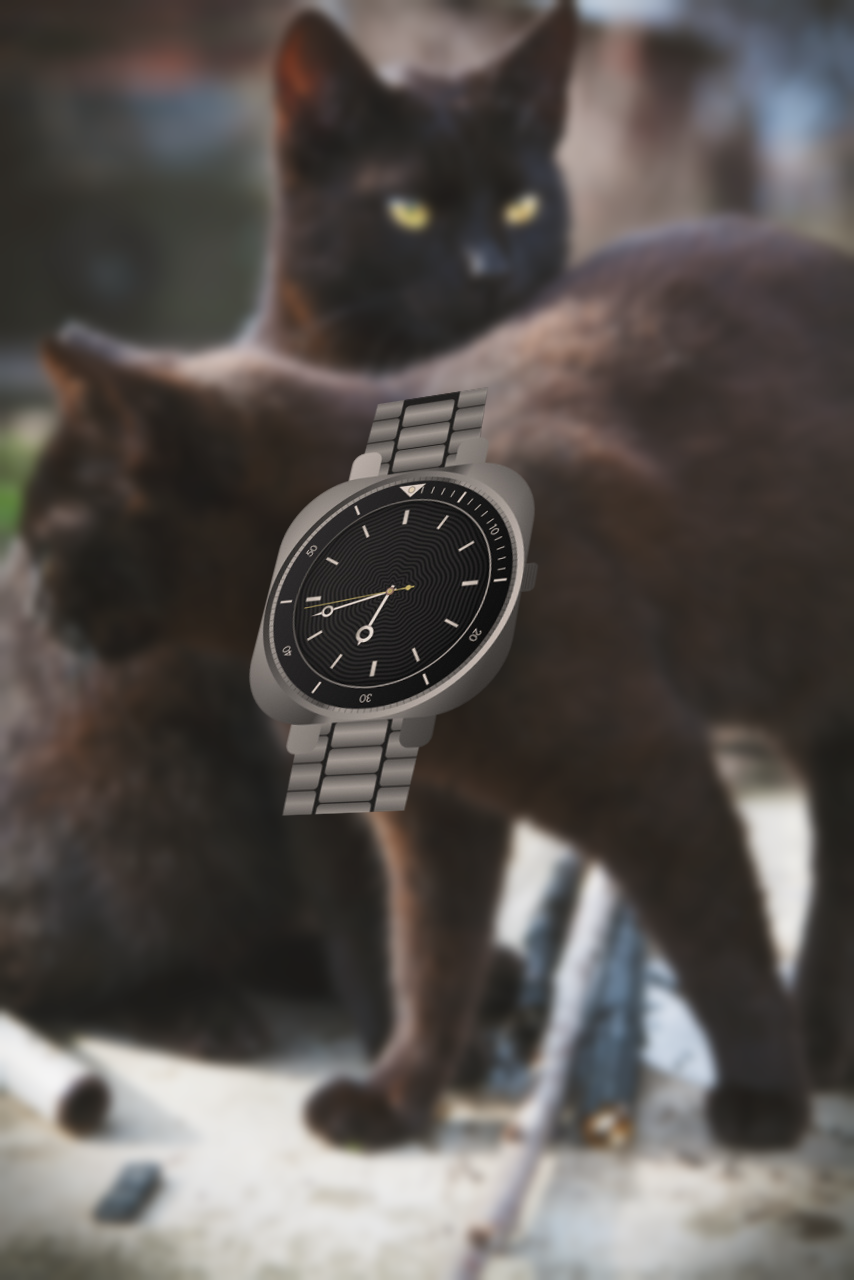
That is 6:42:44
